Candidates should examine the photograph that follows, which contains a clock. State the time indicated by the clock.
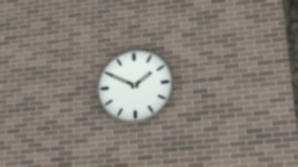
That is 1:50
